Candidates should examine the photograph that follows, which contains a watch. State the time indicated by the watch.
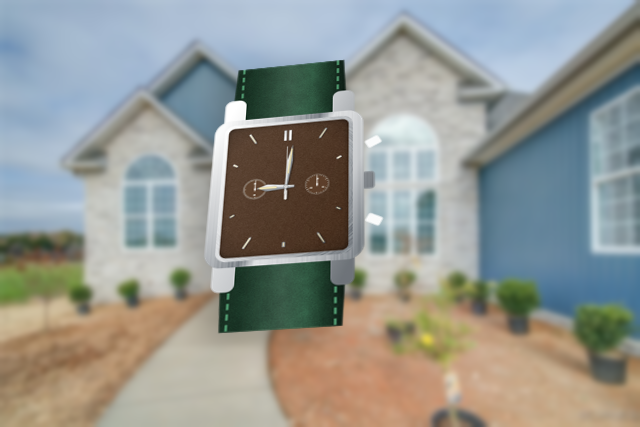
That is 9:01
